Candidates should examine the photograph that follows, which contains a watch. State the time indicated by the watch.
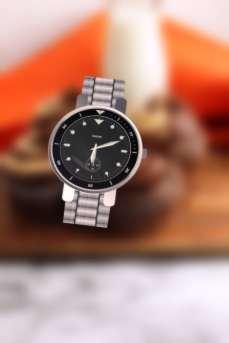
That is 6:11
